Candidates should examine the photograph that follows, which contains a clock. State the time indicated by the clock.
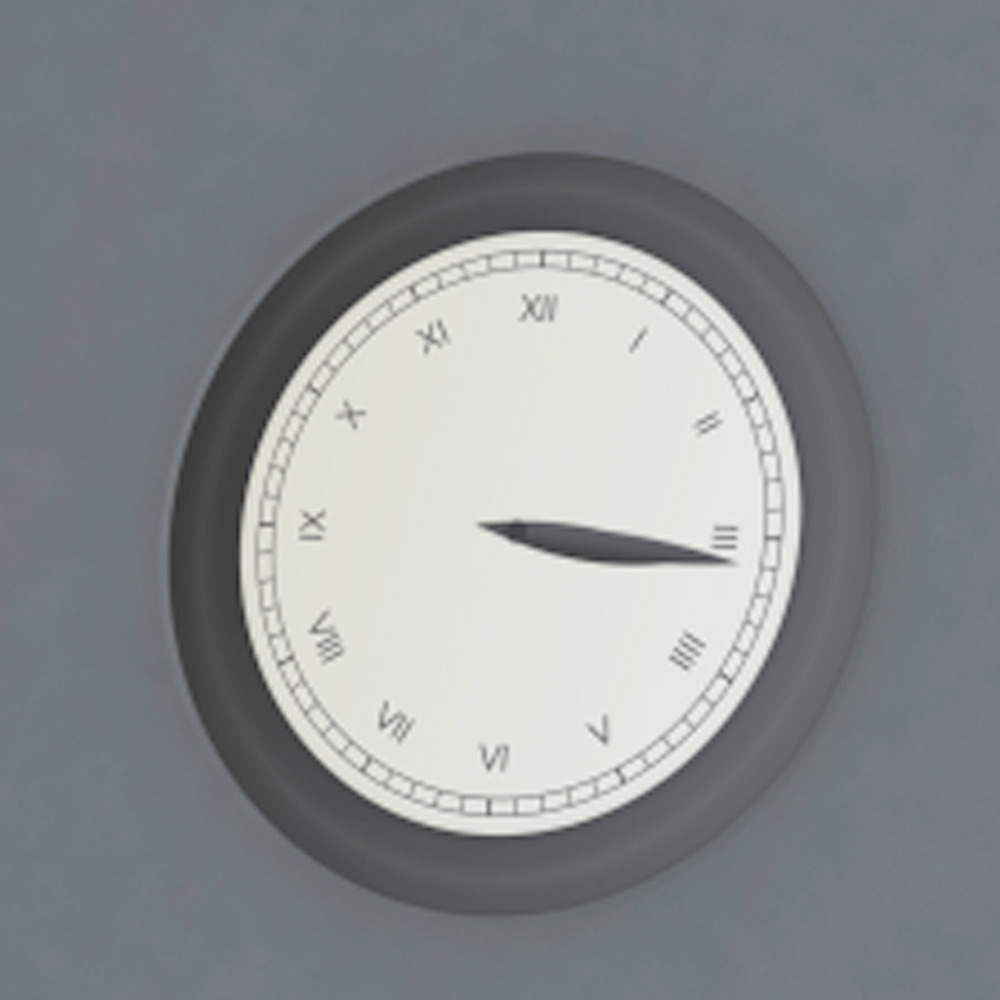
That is 3:16
